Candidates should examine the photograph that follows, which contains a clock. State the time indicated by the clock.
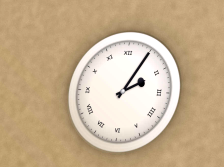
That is 2:05
